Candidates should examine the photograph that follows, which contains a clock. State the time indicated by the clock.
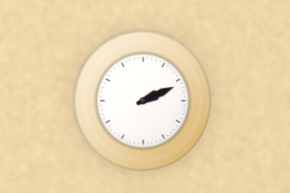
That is 2:11
